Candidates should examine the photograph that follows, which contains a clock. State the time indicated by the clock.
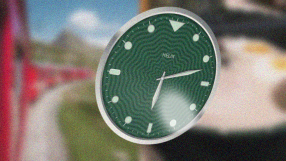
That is 6:12
